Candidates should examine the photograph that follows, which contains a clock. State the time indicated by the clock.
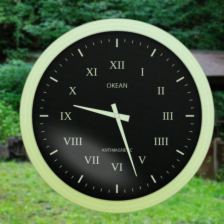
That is 9:27
